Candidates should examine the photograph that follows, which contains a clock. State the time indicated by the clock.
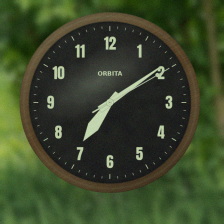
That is 7:09:10
